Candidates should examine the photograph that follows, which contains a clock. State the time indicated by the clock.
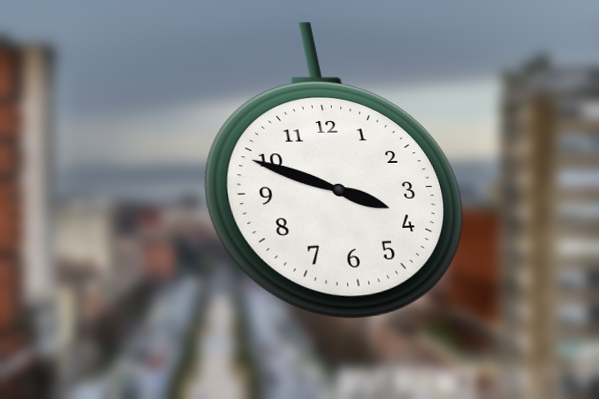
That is 3:49
